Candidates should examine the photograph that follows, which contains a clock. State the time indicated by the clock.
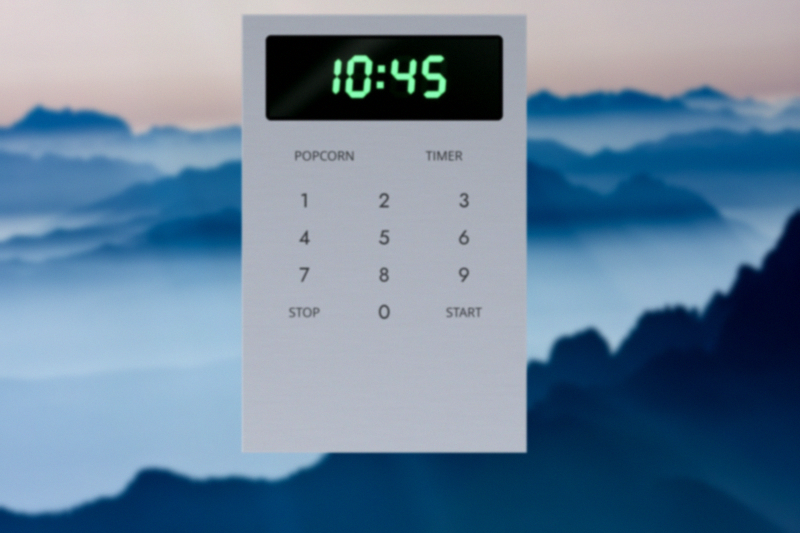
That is 10:45
